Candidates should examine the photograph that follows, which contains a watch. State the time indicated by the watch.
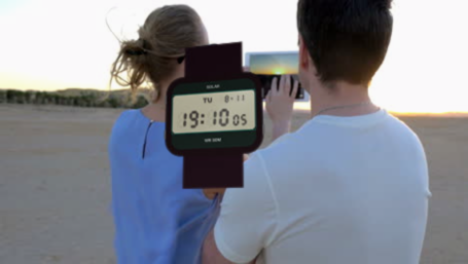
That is 19:10:05
